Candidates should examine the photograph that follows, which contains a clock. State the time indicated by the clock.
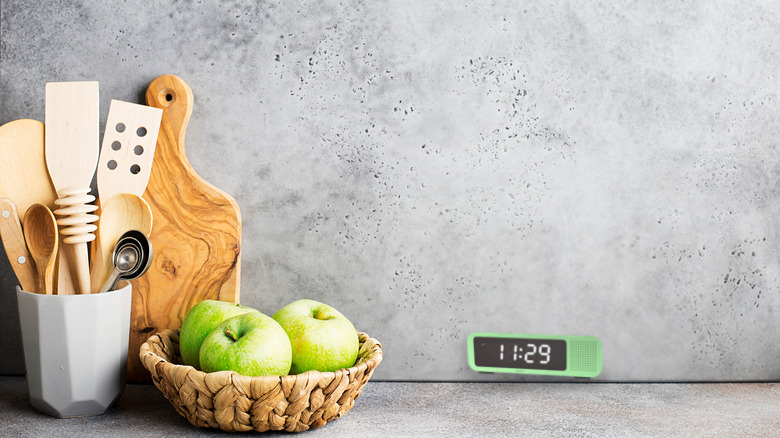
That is 11:29
